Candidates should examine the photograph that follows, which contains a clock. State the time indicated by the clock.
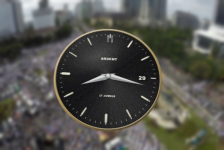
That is 8:17
